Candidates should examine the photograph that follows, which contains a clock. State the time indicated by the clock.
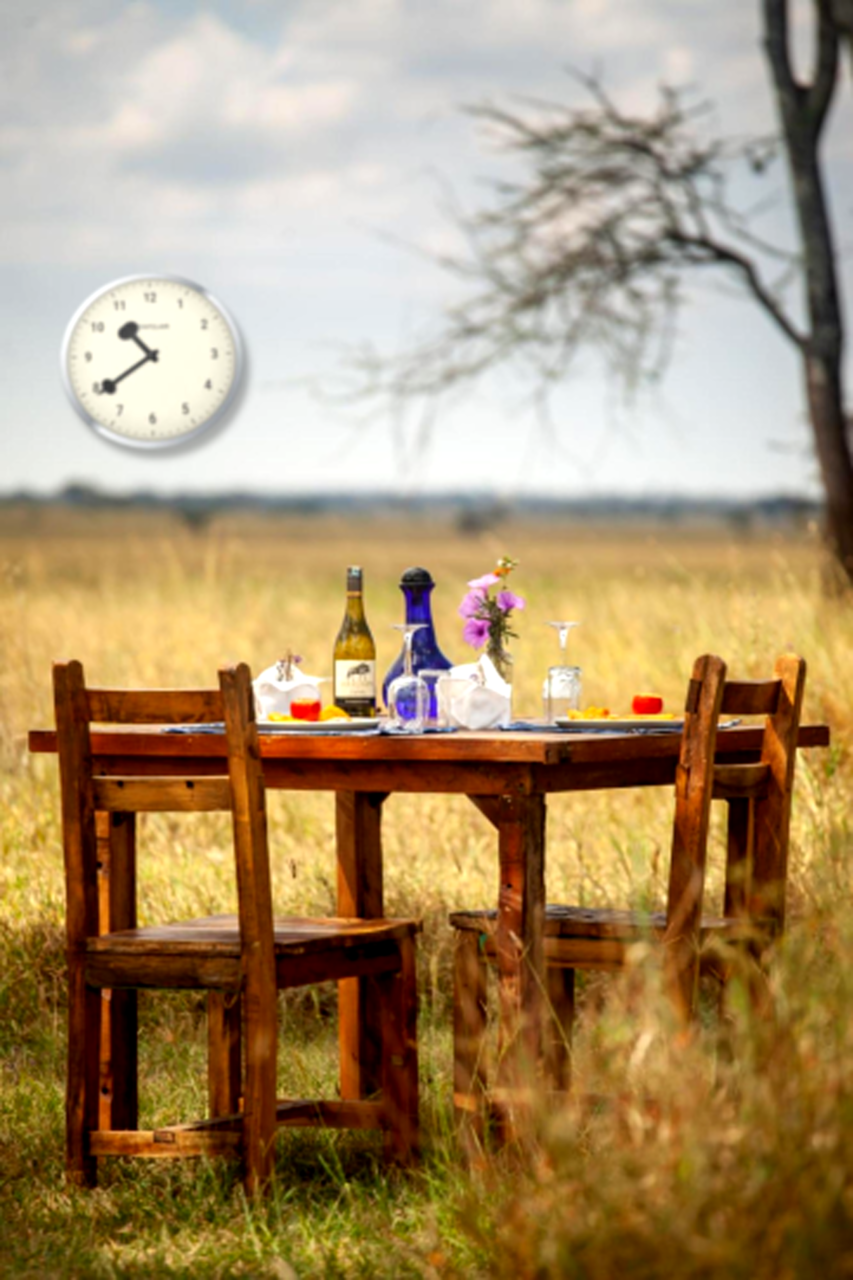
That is 10:39
